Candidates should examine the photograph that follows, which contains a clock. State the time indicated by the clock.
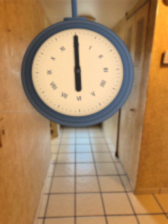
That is 6:00
